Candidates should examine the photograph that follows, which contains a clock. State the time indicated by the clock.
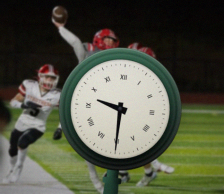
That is 9:30
